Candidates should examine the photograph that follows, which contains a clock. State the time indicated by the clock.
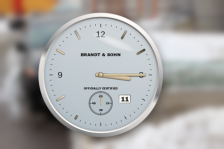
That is 3:15
